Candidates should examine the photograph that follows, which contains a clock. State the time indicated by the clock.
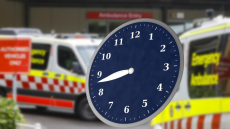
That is 8:43
